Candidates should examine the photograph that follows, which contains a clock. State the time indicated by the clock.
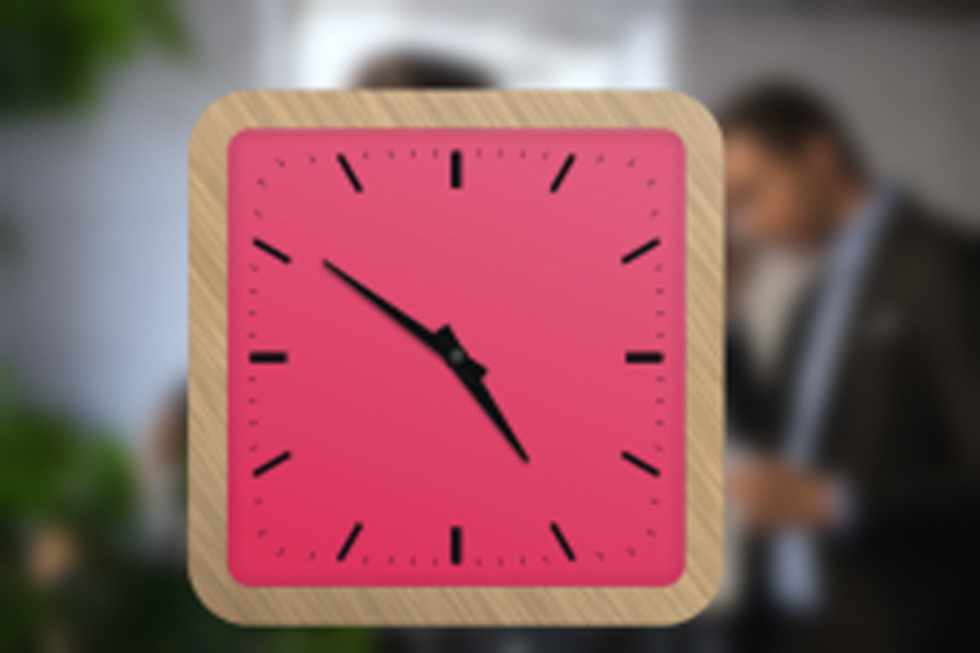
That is 4:51
